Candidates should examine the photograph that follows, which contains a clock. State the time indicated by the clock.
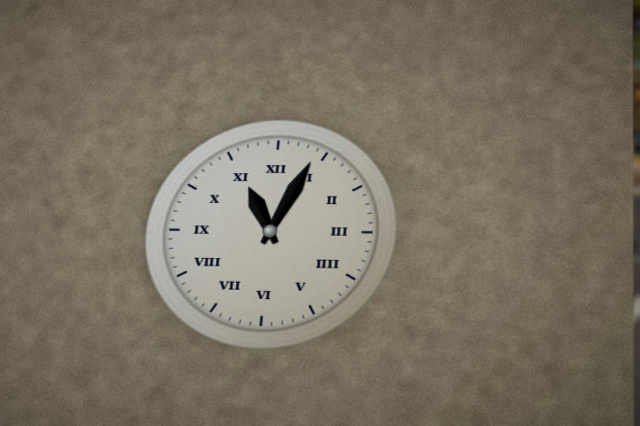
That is 11:04
